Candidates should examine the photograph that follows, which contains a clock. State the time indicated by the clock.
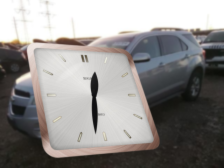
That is 12:32
